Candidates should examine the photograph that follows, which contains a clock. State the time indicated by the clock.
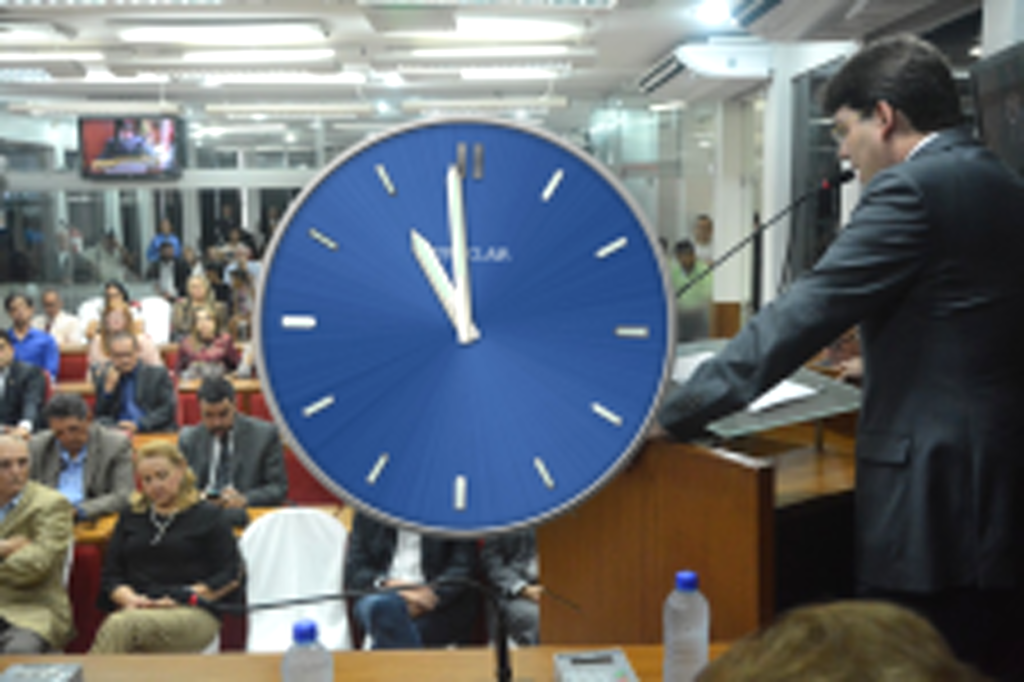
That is 10:59
